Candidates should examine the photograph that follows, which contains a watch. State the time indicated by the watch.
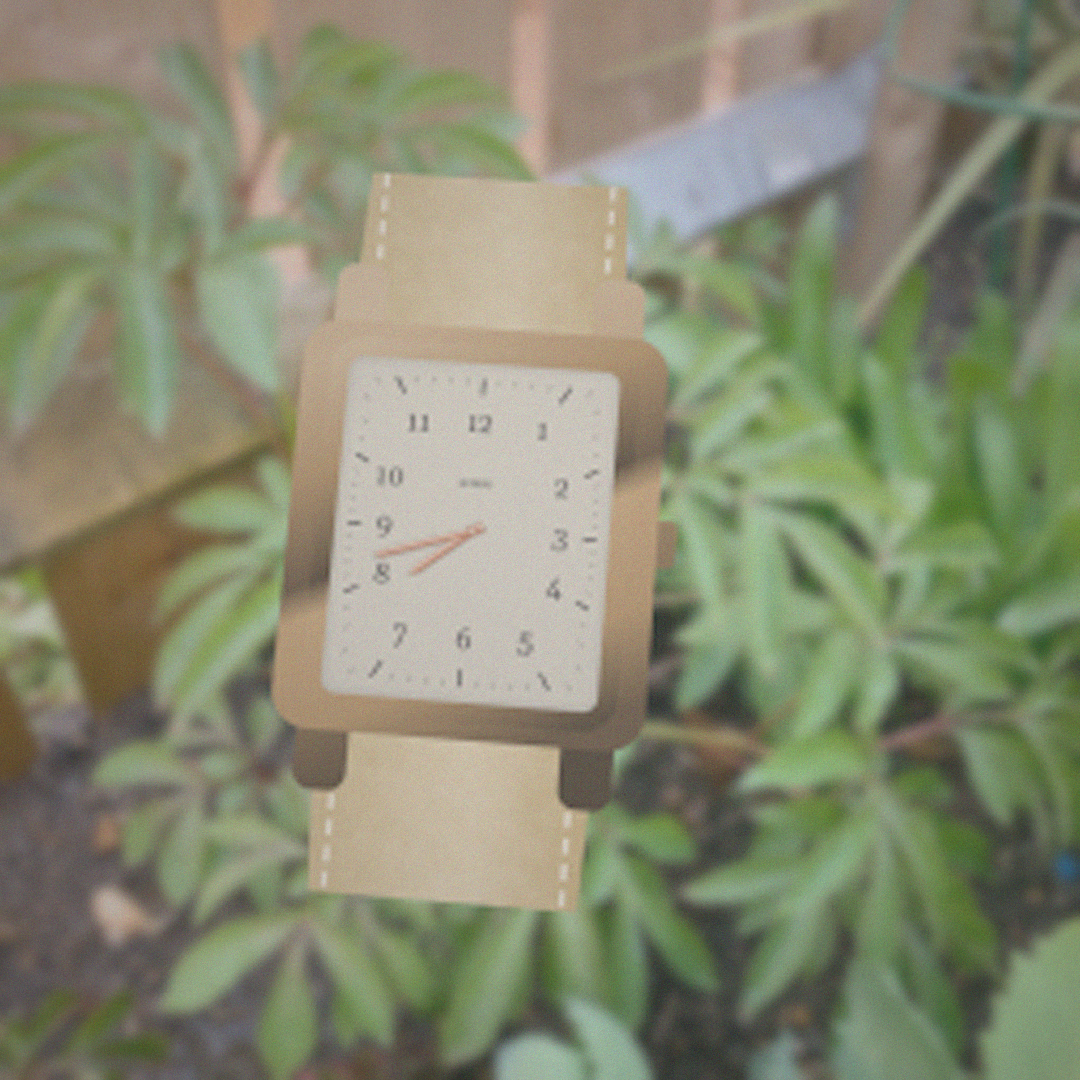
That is 7:42
